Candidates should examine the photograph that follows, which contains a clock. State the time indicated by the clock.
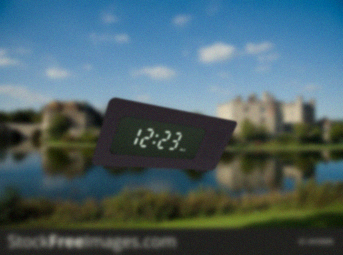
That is 12:23
